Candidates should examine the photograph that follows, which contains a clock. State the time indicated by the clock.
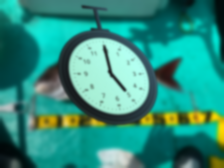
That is 5:00
